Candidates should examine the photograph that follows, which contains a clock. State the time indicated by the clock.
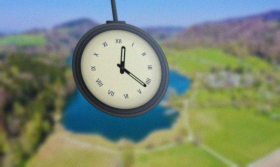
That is 12:22
